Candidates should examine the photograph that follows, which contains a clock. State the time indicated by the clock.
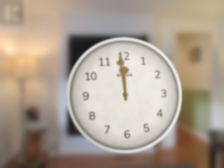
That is 11:59
